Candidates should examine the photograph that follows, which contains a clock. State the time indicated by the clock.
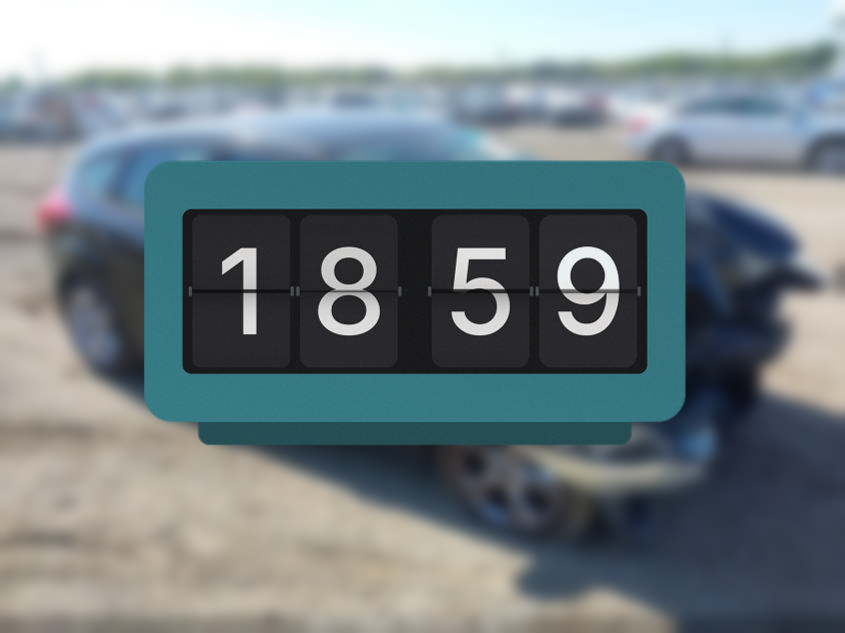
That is 18:59
